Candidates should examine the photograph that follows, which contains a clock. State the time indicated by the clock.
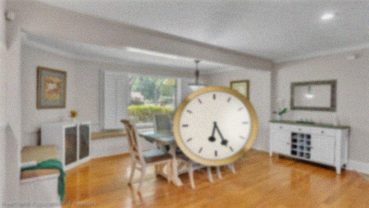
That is 6:26
